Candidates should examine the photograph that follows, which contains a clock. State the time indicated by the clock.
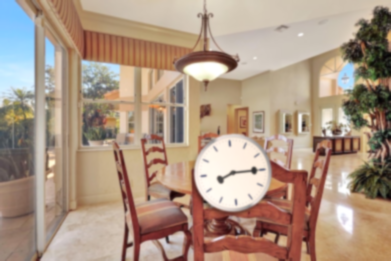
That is 8:15
